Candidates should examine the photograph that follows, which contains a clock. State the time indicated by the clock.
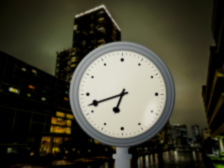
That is 6:42
